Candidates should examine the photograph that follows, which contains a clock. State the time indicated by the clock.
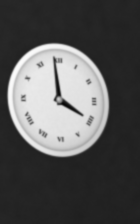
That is 3:59
